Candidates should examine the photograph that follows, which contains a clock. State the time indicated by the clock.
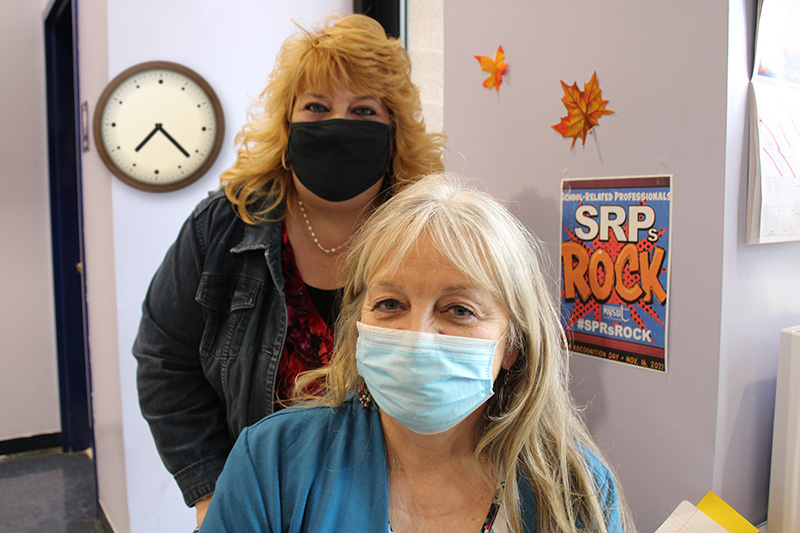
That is 7:22
